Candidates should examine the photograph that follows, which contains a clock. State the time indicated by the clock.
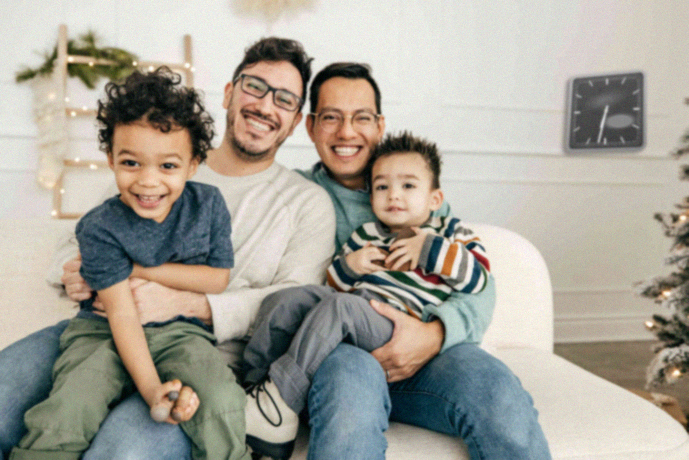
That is 6:32
